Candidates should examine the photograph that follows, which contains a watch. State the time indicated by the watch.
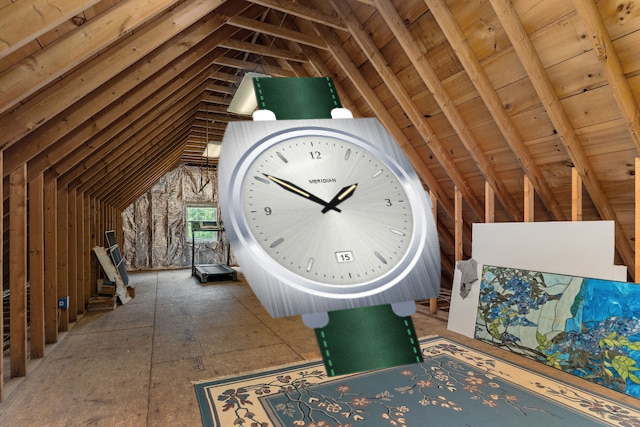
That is 1:51
